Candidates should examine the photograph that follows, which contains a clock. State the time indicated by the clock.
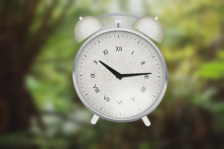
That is 10:14
